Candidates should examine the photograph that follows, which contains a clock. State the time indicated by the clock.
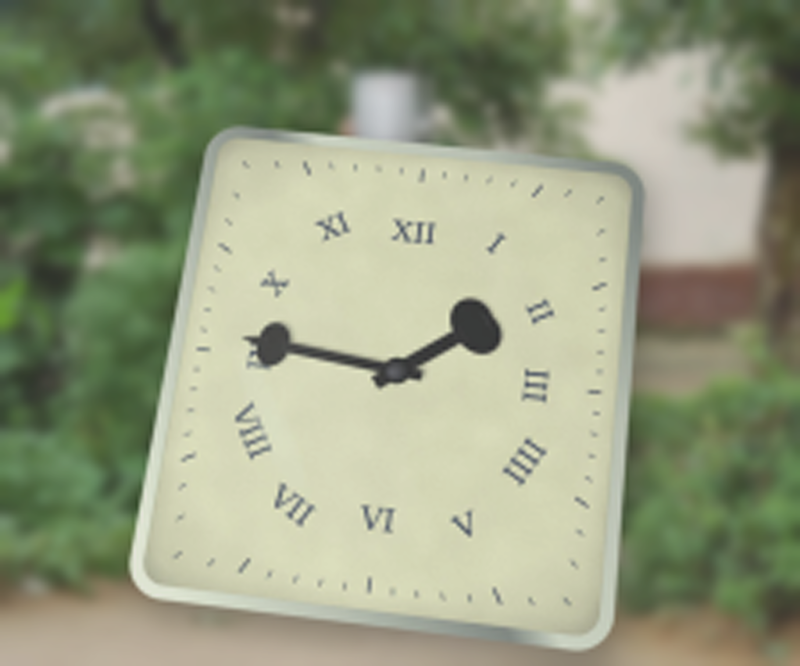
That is 1:46
